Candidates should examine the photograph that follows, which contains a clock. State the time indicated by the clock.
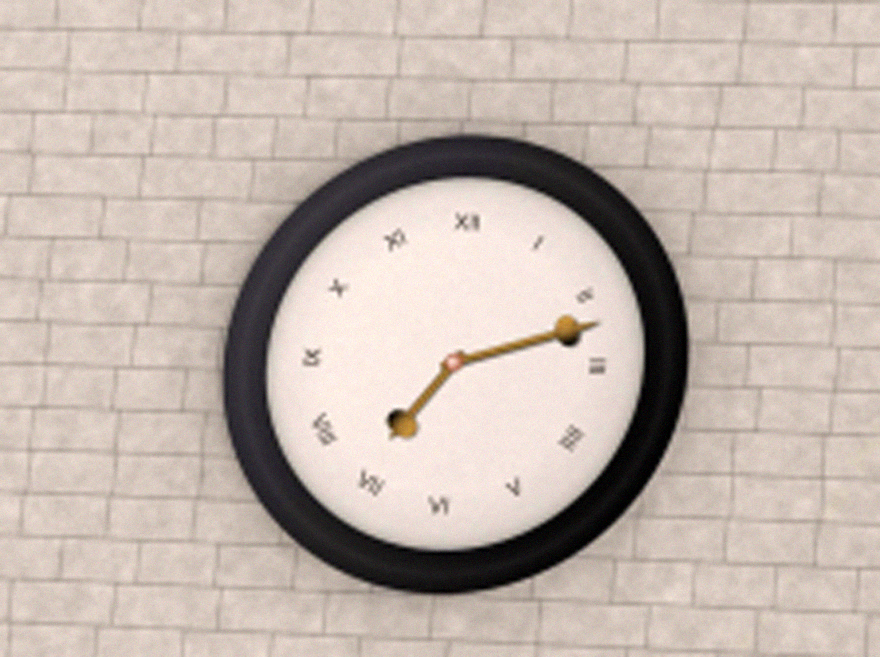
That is 7:12
